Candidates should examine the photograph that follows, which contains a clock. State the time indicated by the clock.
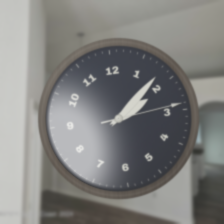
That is 2:08:14
